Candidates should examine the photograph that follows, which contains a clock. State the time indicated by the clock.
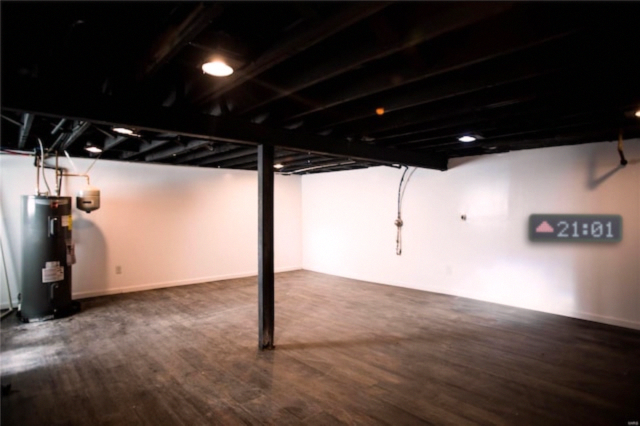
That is 21:01
